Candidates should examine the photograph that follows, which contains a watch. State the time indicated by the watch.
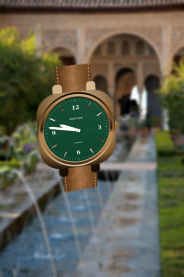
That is 9:47
